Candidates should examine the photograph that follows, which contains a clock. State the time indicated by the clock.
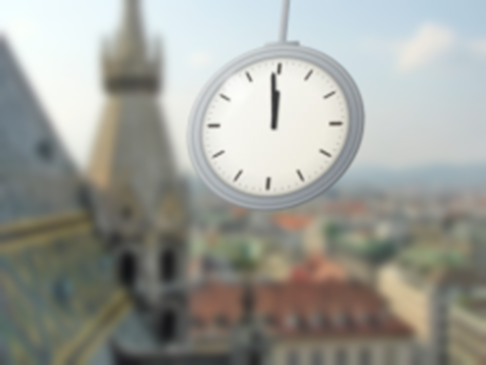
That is 11:59
